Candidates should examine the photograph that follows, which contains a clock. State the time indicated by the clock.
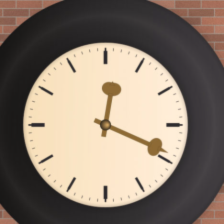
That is 12:19
